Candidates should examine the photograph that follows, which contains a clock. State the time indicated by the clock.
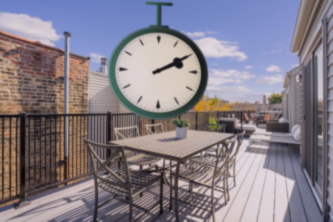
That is 2:10
